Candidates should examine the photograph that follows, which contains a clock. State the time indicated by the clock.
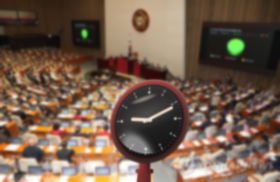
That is 9:11
